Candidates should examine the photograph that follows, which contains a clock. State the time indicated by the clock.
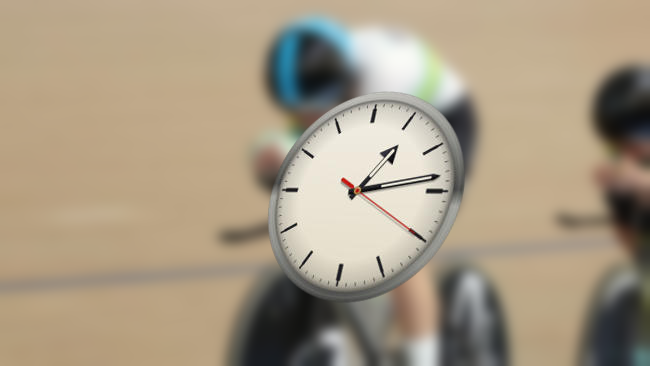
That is 1:13:20
